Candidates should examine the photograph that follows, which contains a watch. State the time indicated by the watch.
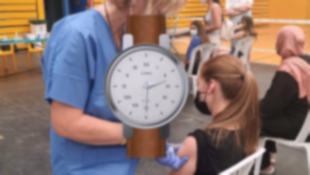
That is 2:30
